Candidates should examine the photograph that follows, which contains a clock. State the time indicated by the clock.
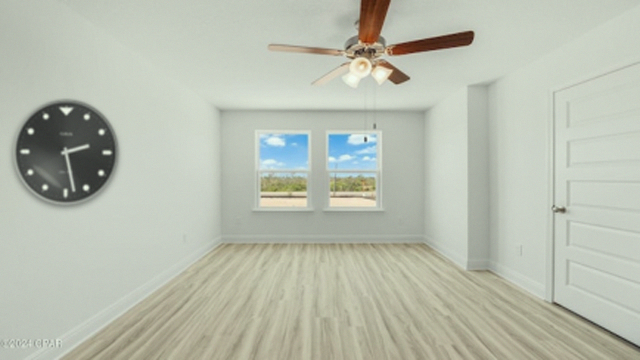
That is 2:28
